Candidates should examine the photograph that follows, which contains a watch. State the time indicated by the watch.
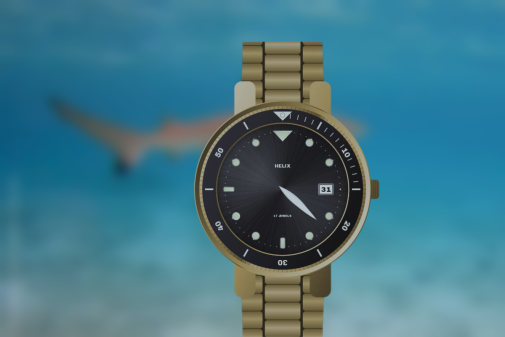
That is 4:22
